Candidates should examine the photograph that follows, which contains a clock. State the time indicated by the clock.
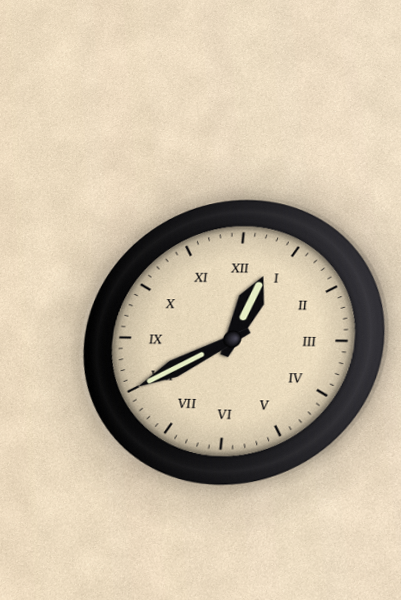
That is 12:40
